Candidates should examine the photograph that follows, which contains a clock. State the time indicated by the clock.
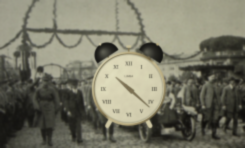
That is 10:22
